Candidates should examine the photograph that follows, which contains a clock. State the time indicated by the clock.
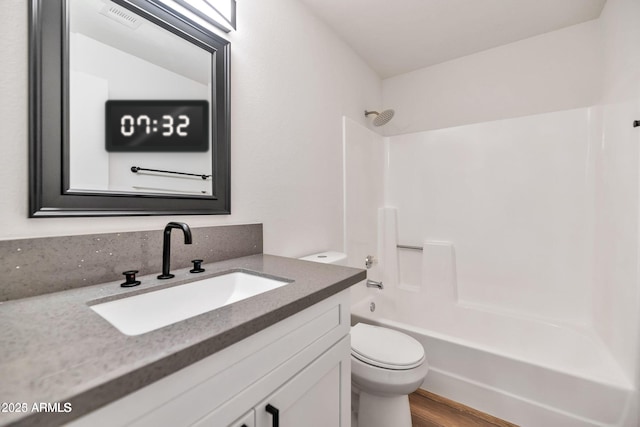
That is 7:32
